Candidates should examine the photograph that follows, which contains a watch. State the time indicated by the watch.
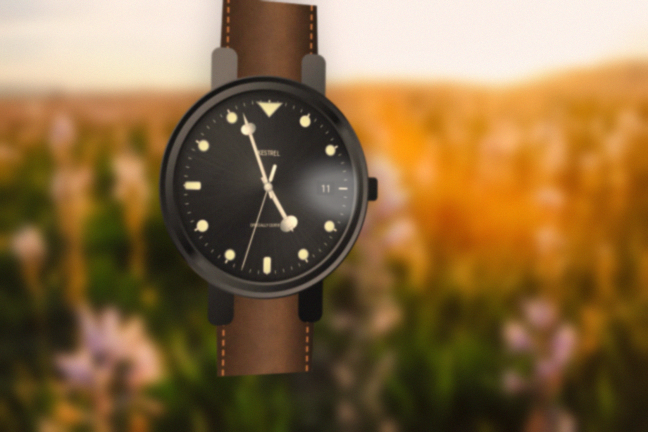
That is 4:56:33
